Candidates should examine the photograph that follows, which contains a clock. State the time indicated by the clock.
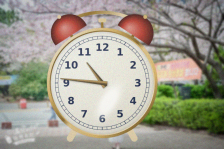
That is 10:46
